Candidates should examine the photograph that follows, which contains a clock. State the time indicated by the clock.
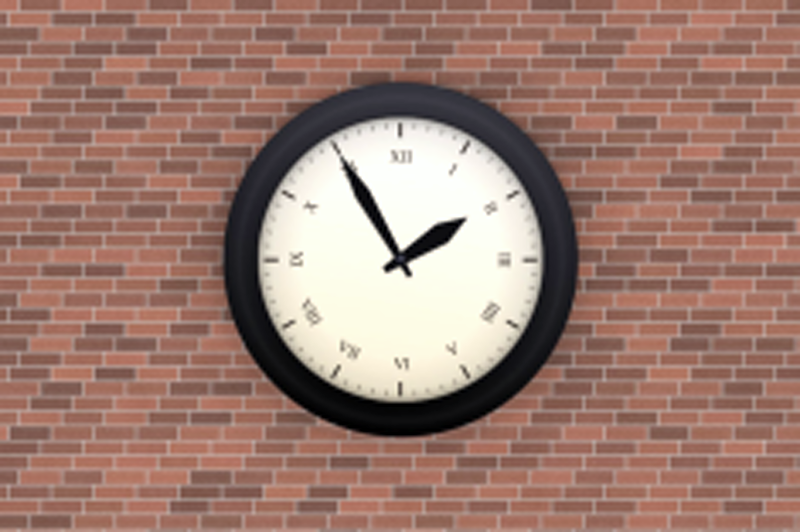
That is 1:55
